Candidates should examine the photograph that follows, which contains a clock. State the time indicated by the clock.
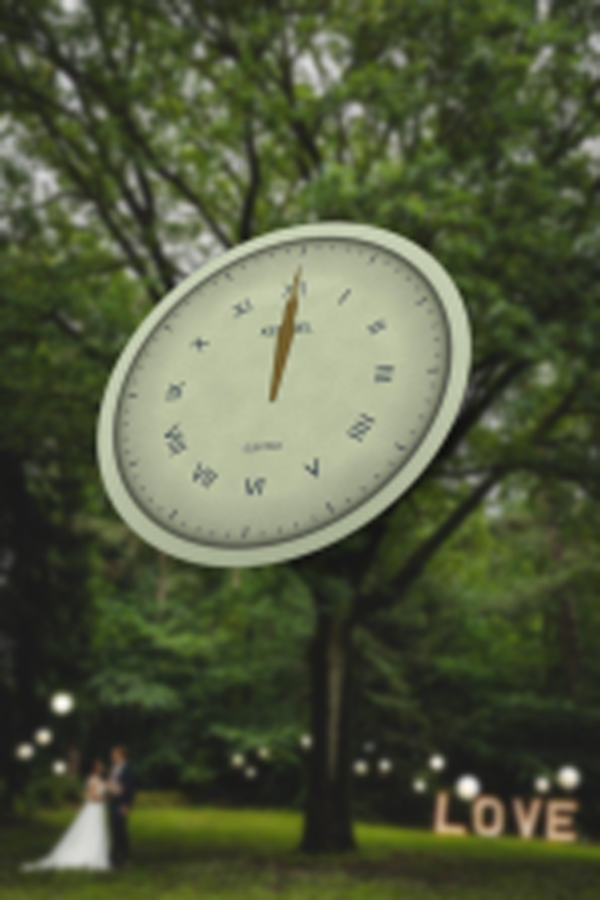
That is 12:00
